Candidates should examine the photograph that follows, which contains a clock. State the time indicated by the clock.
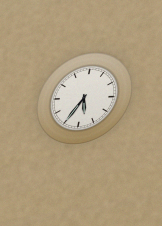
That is 5:35
